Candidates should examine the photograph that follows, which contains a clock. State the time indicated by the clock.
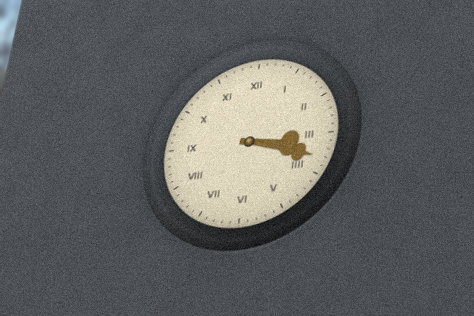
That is 3:18
